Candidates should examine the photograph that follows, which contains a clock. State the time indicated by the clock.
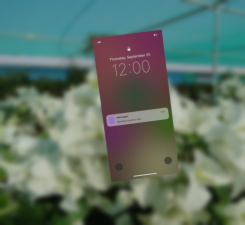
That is 12:00
